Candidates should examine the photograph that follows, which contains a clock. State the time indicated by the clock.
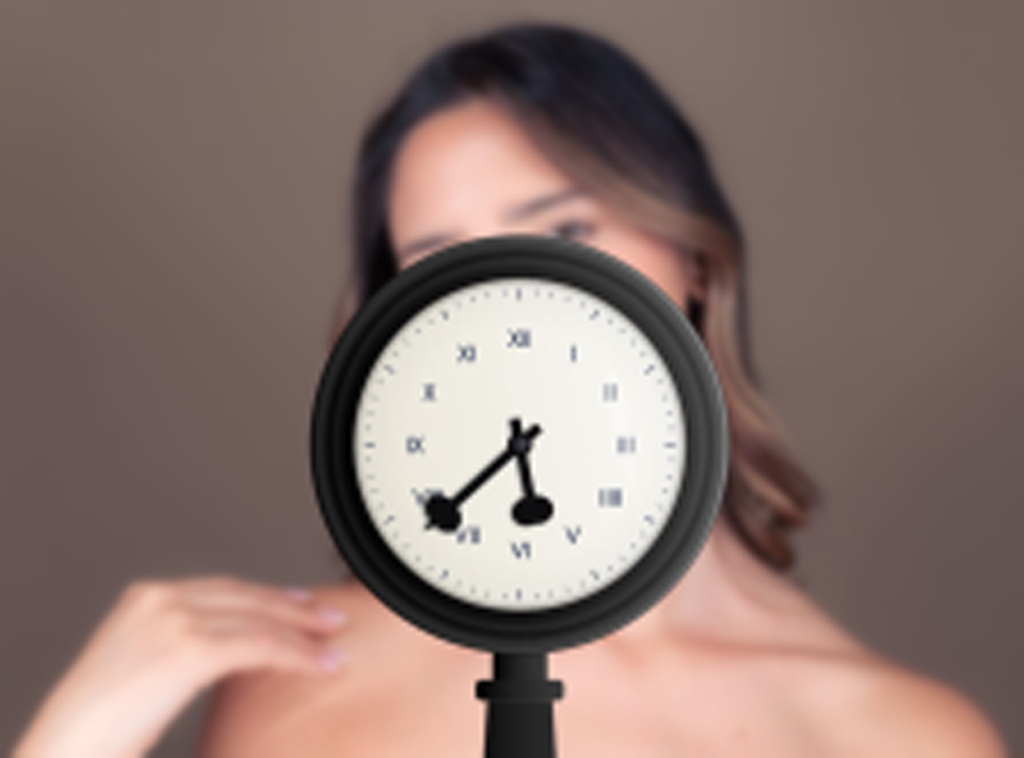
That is 5:38
